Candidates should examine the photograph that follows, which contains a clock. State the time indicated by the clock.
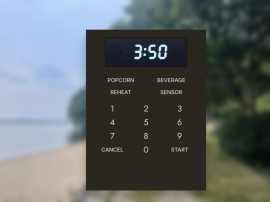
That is 3:50
